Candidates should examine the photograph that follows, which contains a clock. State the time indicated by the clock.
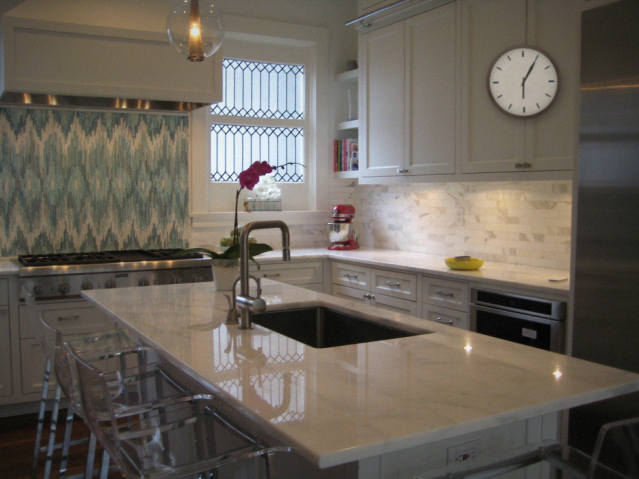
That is 6:05
